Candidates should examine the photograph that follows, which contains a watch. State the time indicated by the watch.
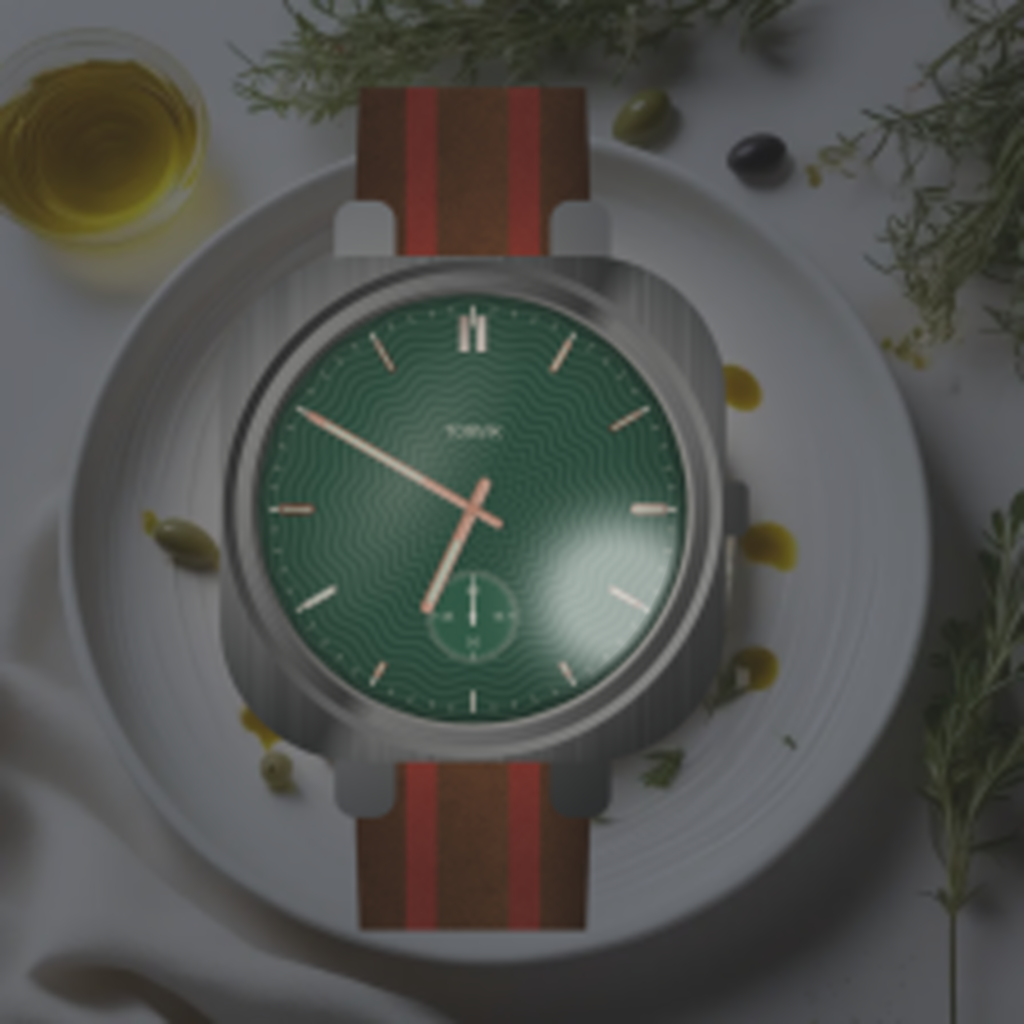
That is 6:50
